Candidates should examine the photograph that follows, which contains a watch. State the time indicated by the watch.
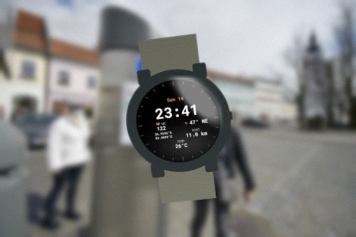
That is 23:41
